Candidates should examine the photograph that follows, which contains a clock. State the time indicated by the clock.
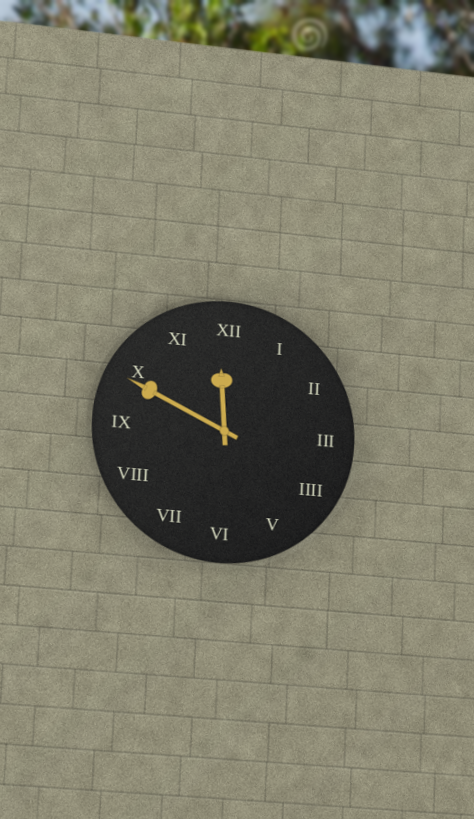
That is 11:49
